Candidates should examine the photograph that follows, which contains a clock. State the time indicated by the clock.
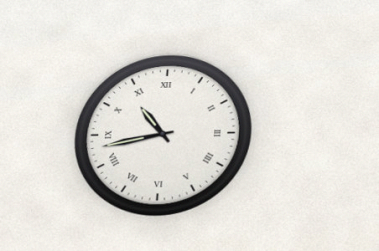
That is 10:43
